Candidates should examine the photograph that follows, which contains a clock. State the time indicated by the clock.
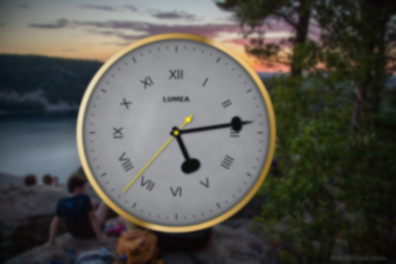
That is 5:13:37
